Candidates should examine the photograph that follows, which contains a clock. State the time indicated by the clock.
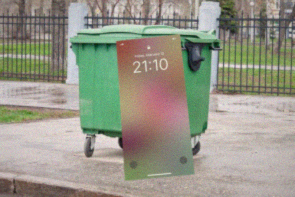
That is 21:10
